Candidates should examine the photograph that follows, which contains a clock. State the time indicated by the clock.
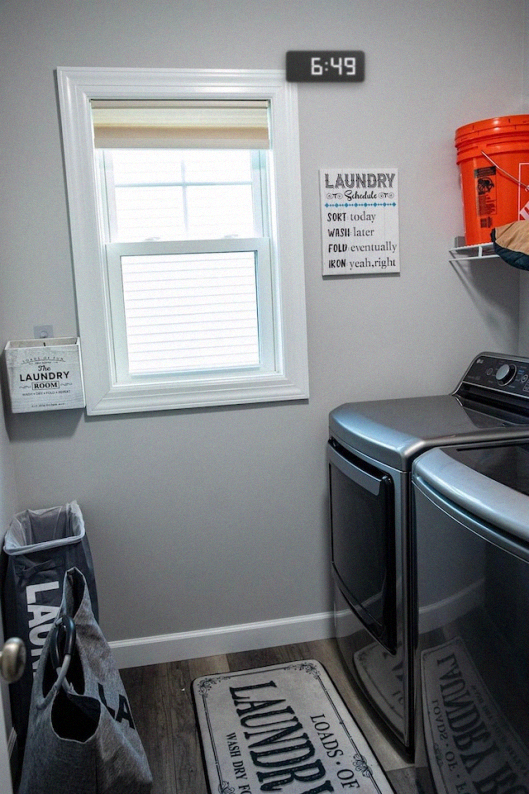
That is 6:49
